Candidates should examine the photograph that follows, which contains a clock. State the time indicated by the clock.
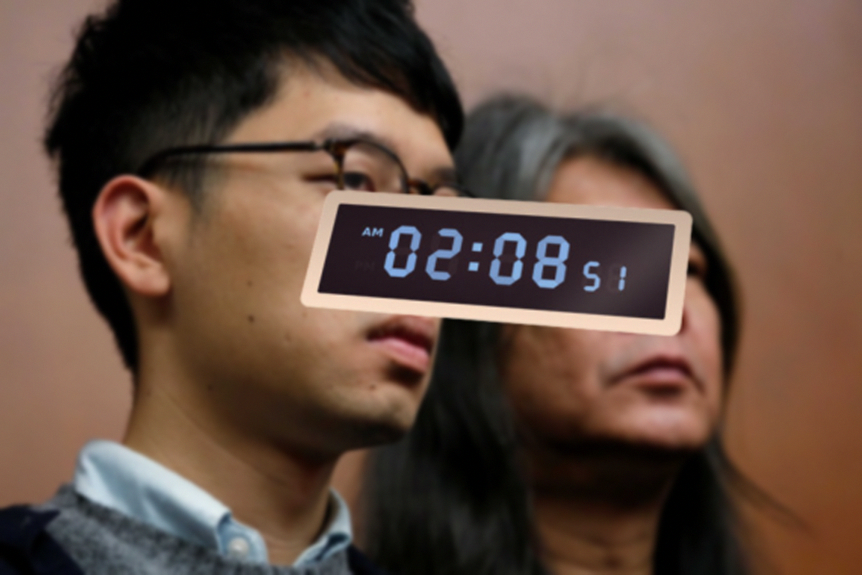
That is 2:08:51
